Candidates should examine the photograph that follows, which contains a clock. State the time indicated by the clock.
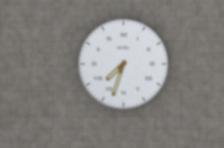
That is 7:33
